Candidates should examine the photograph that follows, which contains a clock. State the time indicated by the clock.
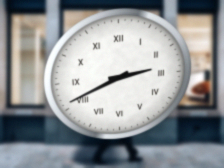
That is 2:41
